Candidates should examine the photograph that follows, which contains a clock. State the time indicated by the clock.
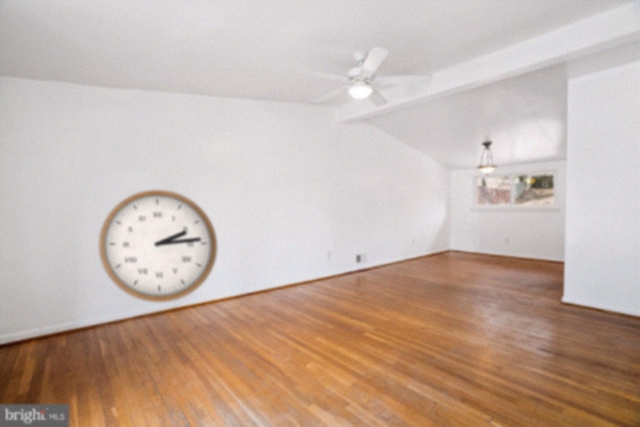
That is 2:14
